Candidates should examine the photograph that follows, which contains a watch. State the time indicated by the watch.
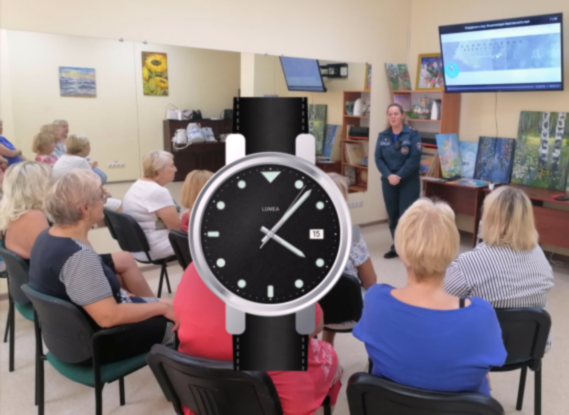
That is 4:07:06
